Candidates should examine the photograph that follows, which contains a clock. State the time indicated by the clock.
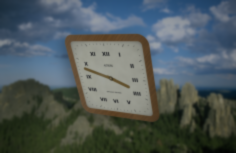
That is 3:48
